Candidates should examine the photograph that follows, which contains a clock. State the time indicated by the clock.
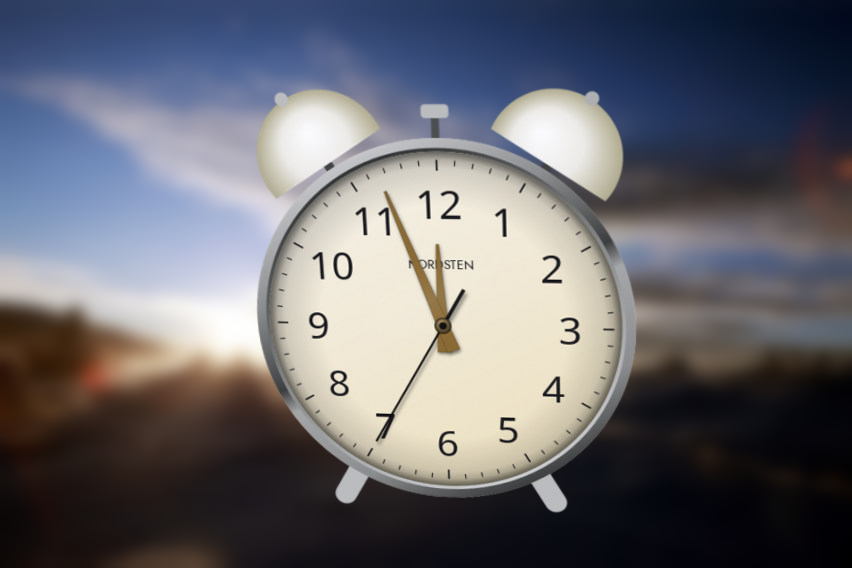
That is 11:56:35
